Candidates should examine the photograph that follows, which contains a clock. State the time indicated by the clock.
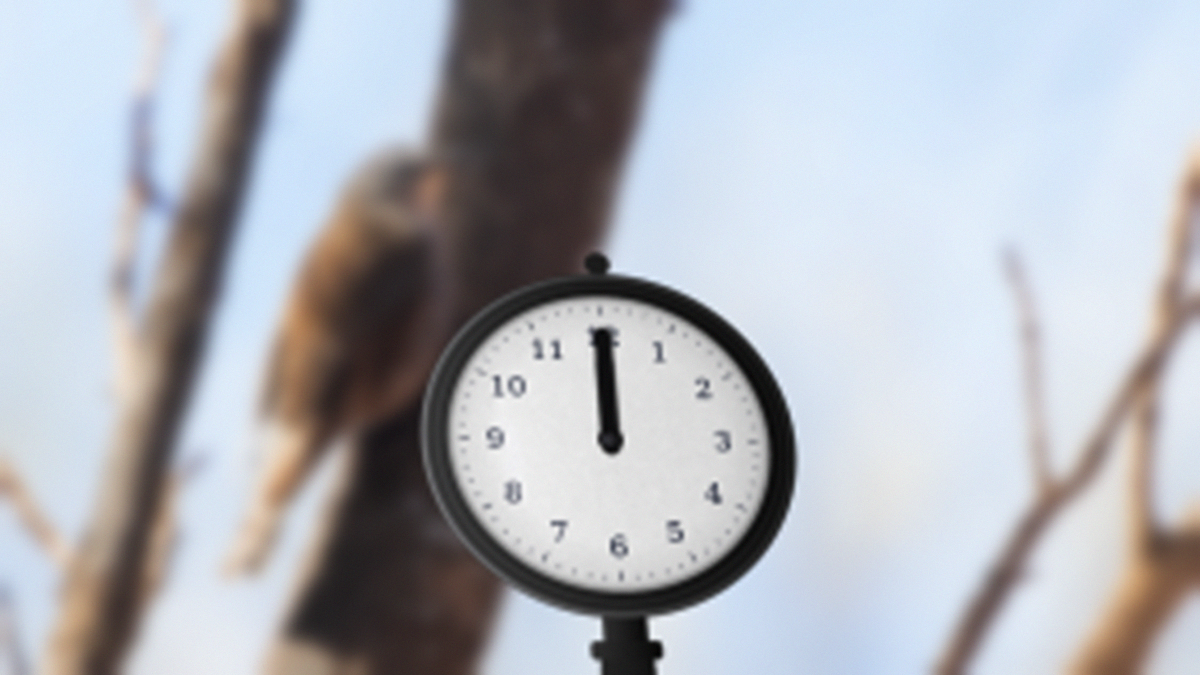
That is 12:00
